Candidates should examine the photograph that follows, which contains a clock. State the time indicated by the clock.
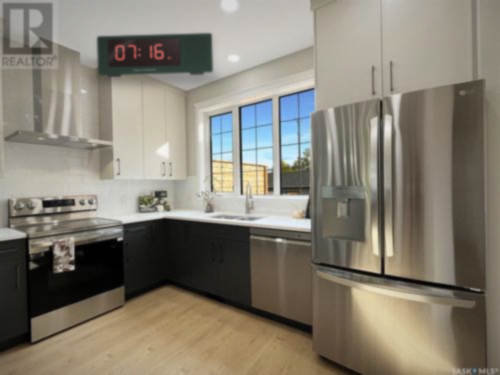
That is 7:16
